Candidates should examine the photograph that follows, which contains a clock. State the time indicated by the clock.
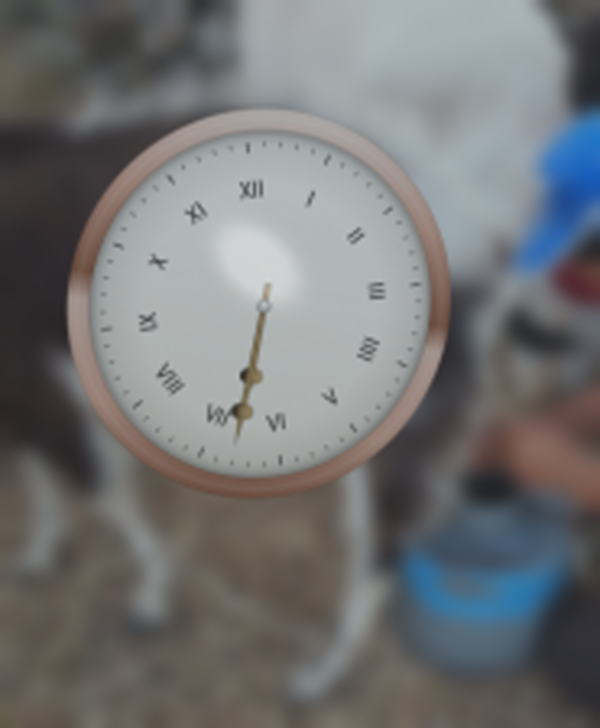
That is 6:33
